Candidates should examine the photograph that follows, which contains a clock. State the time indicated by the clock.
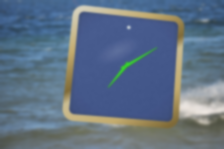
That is 7:09
